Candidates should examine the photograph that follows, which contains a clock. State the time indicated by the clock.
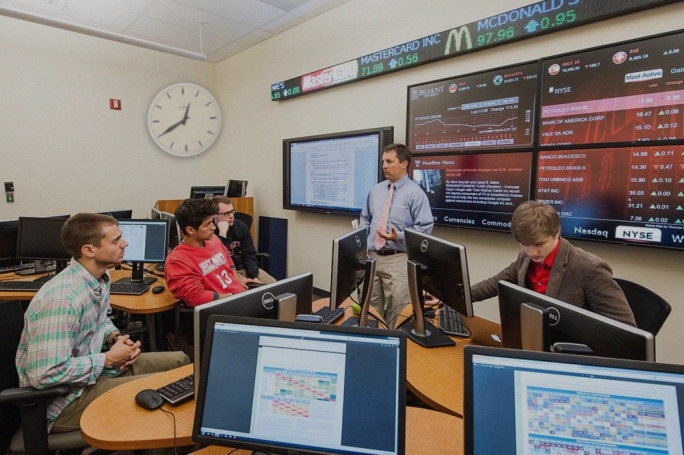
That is 12:40
